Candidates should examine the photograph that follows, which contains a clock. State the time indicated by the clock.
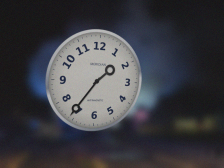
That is 1:36
